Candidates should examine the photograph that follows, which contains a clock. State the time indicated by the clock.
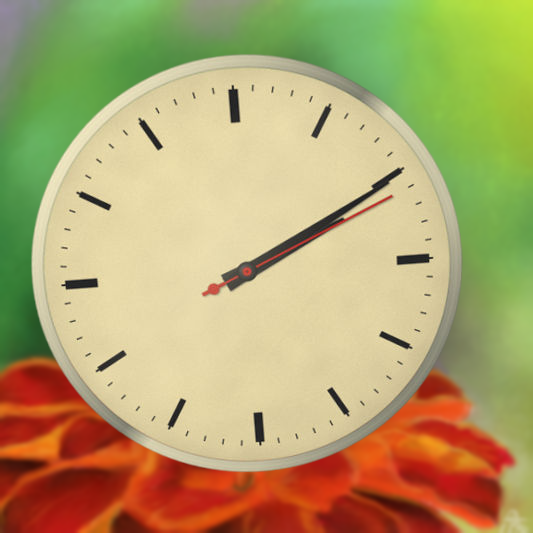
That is 2:10:11
